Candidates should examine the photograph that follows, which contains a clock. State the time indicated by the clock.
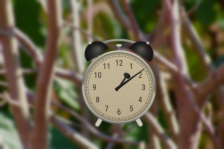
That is 1:09
